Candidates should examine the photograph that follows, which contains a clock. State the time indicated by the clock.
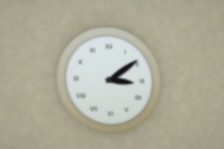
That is 3:09
